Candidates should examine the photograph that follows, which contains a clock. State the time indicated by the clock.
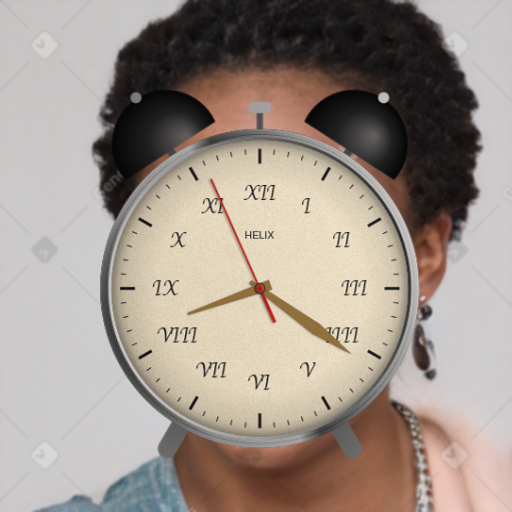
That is 8:20:56
